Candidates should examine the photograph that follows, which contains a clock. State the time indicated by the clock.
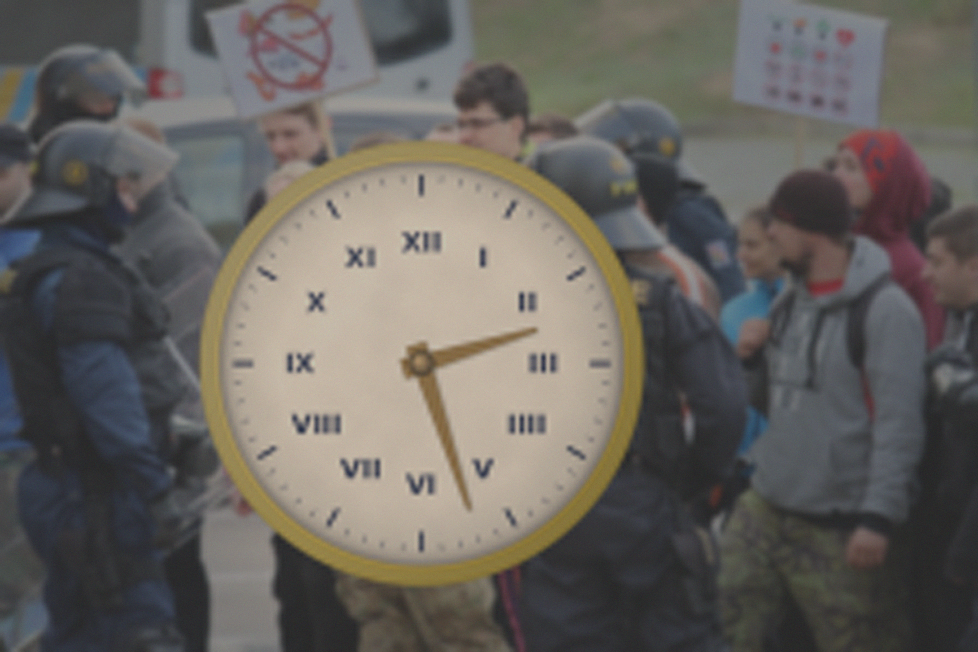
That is 2:27
